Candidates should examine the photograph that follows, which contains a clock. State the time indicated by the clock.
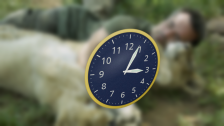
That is 3:04
